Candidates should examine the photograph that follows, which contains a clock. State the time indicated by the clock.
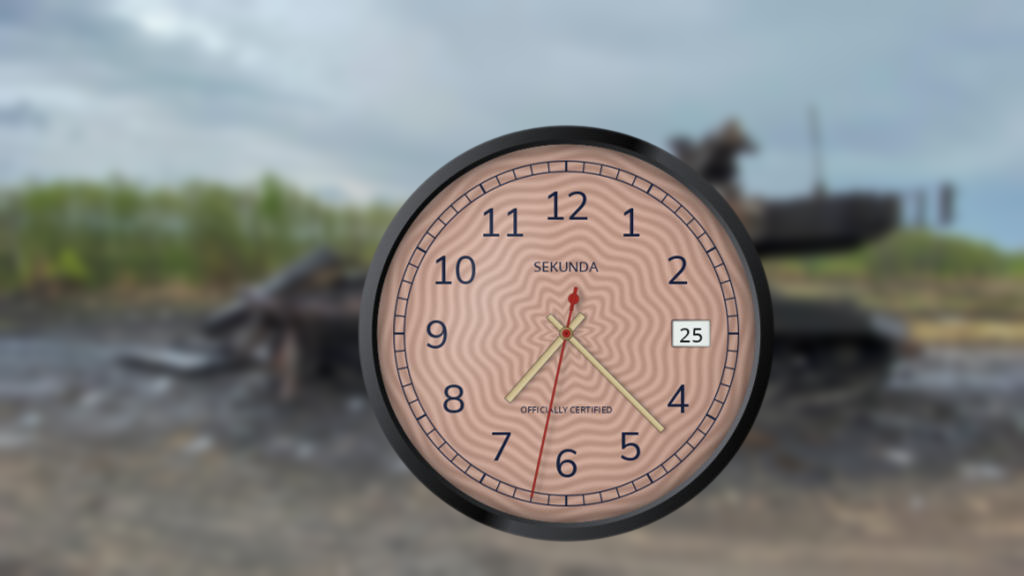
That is 7:22:32
